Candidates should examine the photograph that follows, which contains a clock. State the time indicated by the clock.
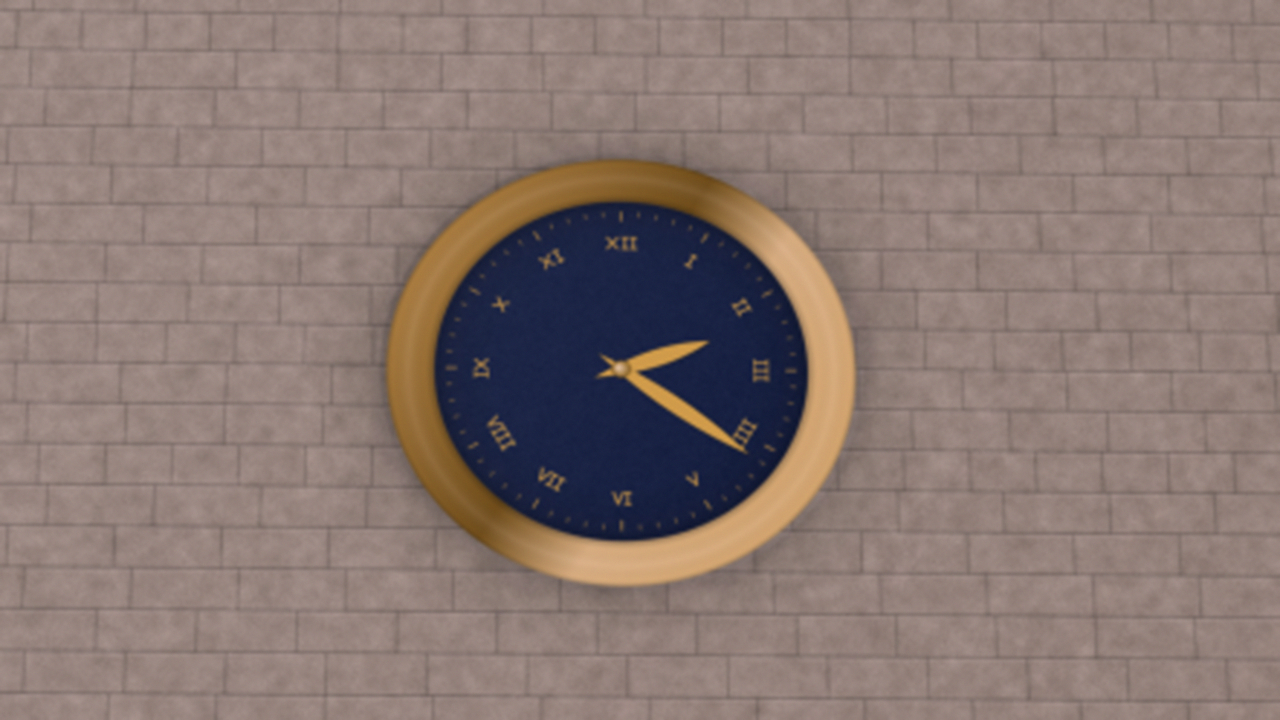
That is 2:21
